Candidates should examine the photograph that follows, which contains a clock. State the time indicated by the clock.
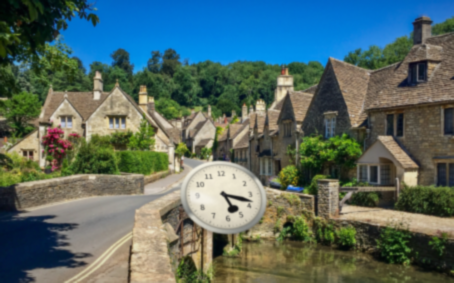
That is 5:18
